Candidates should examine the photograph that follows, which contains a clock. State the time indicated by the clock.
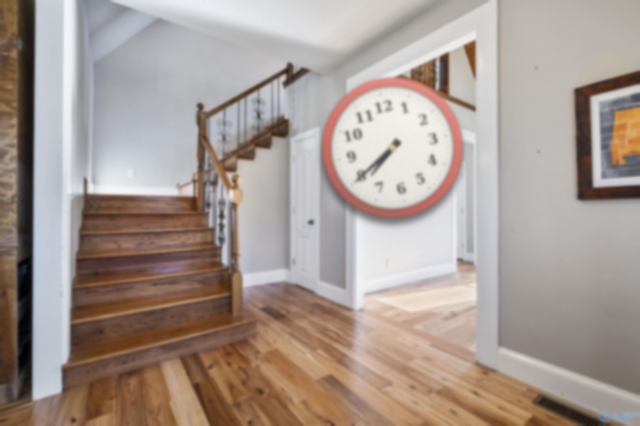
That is 7:40
